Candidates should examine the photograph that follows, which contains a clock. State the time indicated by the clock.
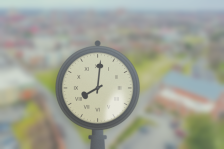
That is 8:01
